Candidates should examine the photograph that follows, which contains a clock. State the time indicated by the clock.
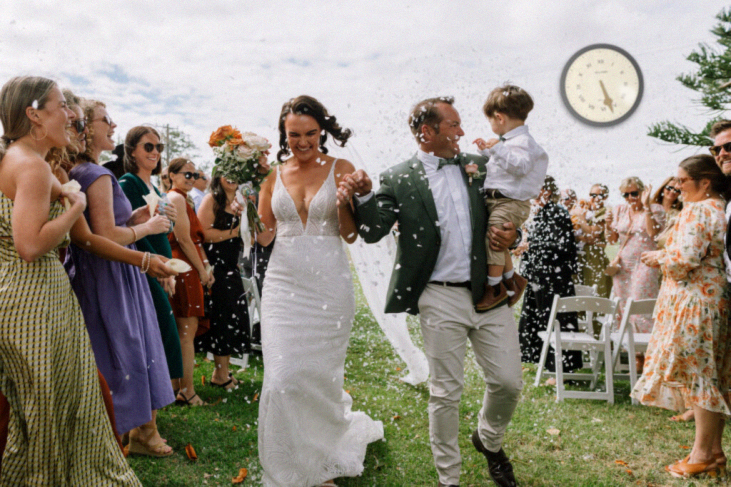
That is 5:27
